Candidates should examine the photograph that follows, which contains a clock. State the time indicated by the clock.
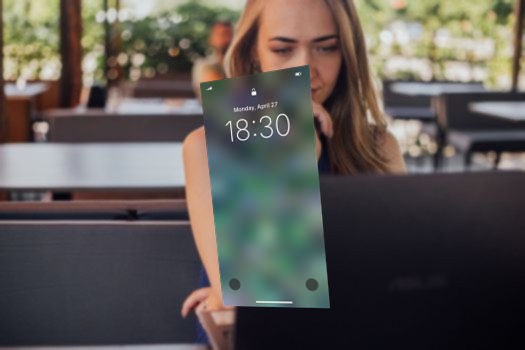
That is 18:30
